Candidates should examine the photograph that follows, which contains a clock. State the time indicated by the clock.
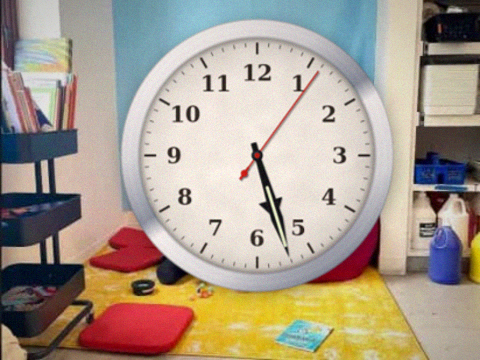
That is 5:27:06
